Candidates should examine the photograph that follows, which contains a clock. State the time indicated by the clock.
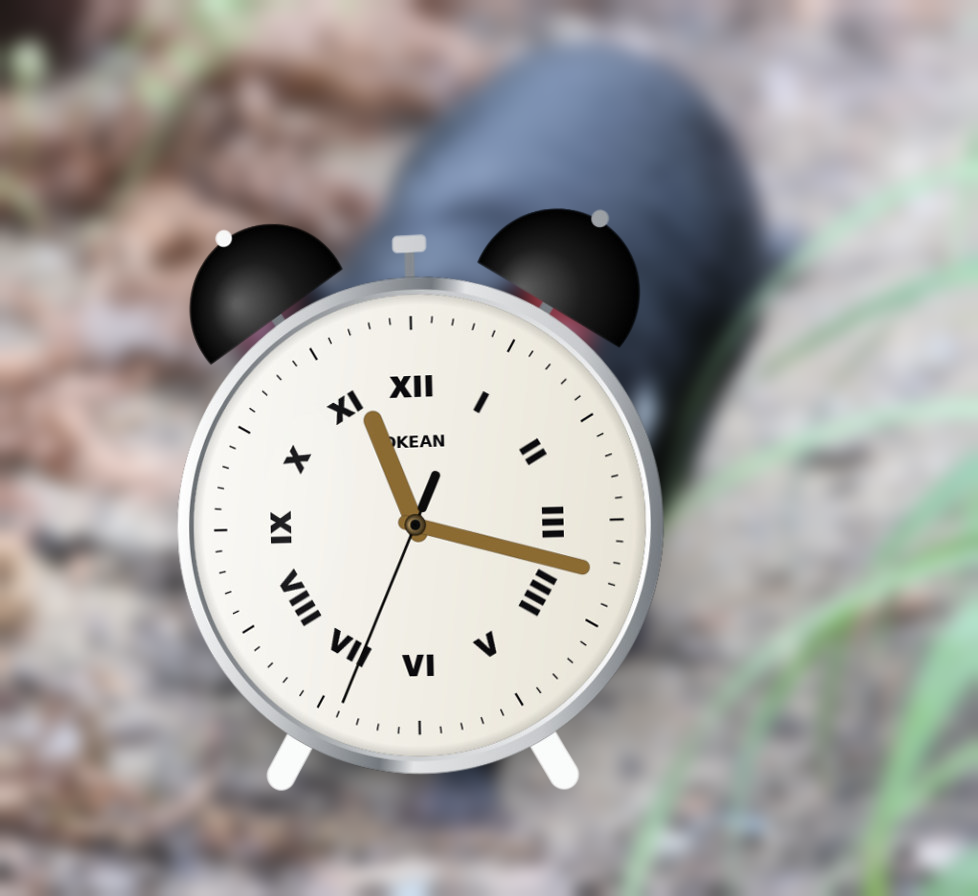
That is 11:17:34
